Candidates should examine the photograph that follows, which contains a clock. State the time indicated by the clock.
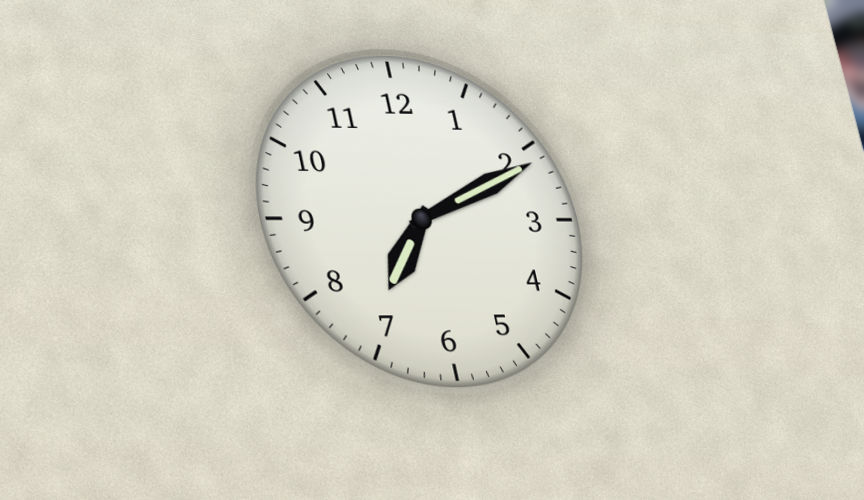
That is 7:11
